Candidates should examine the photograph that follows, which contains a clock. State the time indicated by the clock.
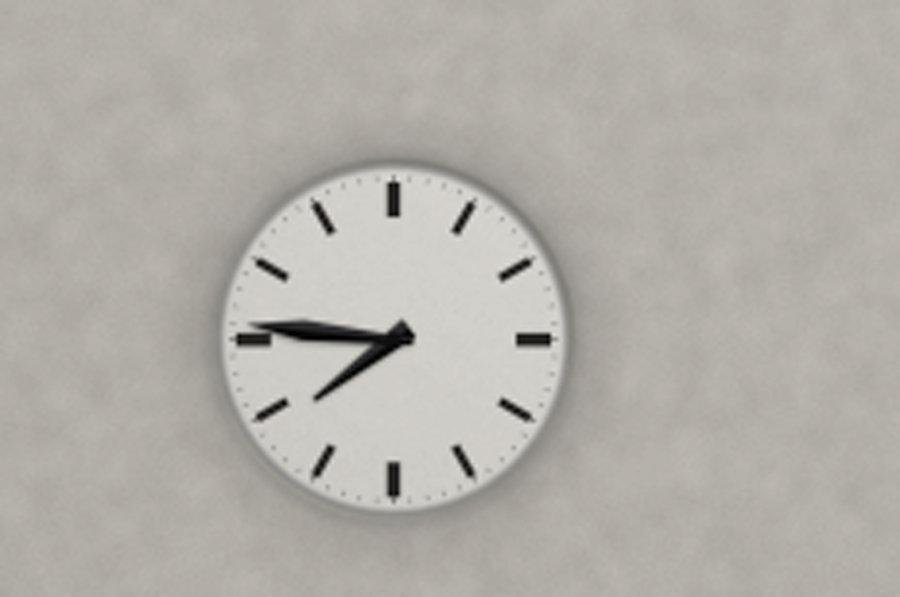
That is 7:46
